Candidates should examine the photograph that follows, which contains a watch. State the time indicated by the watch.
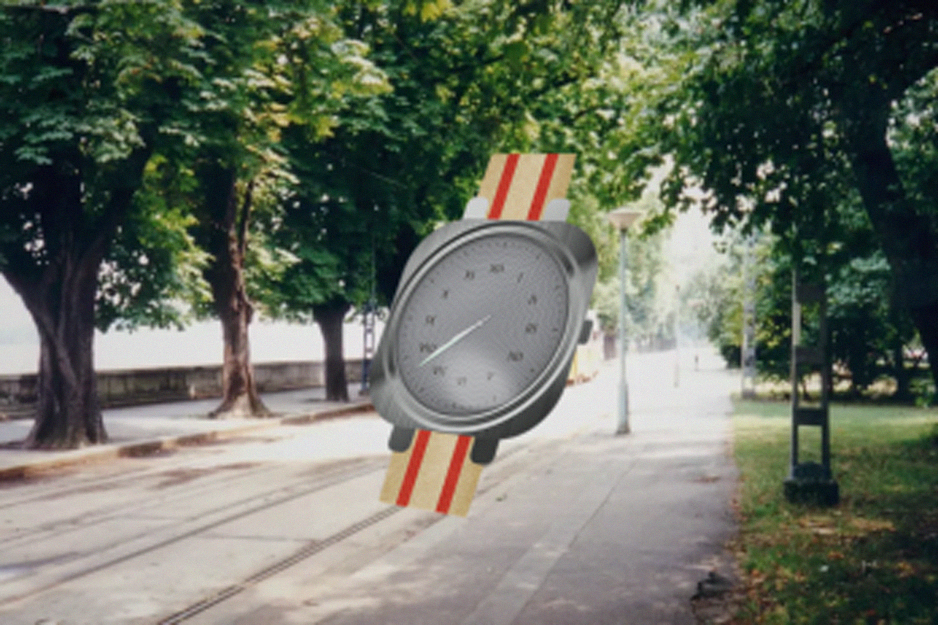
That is 7:38
